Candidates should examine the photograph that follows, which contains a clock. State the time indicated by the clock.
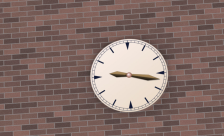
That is 9:17
